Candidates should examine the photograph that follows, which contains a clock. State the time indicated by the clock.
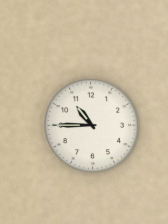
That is 10:45
